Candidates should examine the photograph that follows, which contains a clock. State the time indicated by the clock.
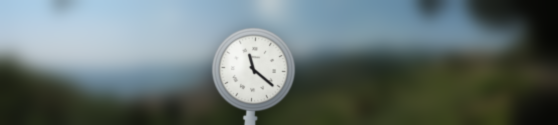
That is 11:21
